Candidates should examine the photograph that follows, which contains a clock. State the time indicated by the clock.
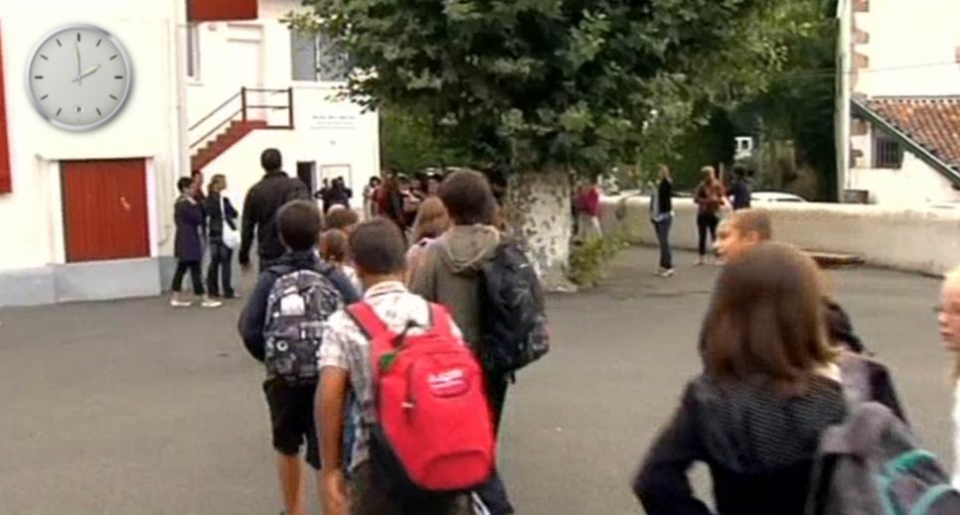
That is 1:59
